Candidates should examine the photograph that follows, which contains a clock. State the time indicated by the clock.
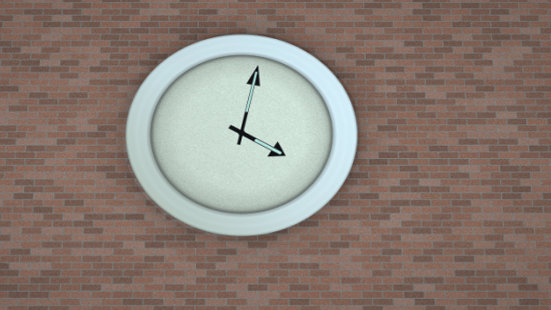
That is 4:02
